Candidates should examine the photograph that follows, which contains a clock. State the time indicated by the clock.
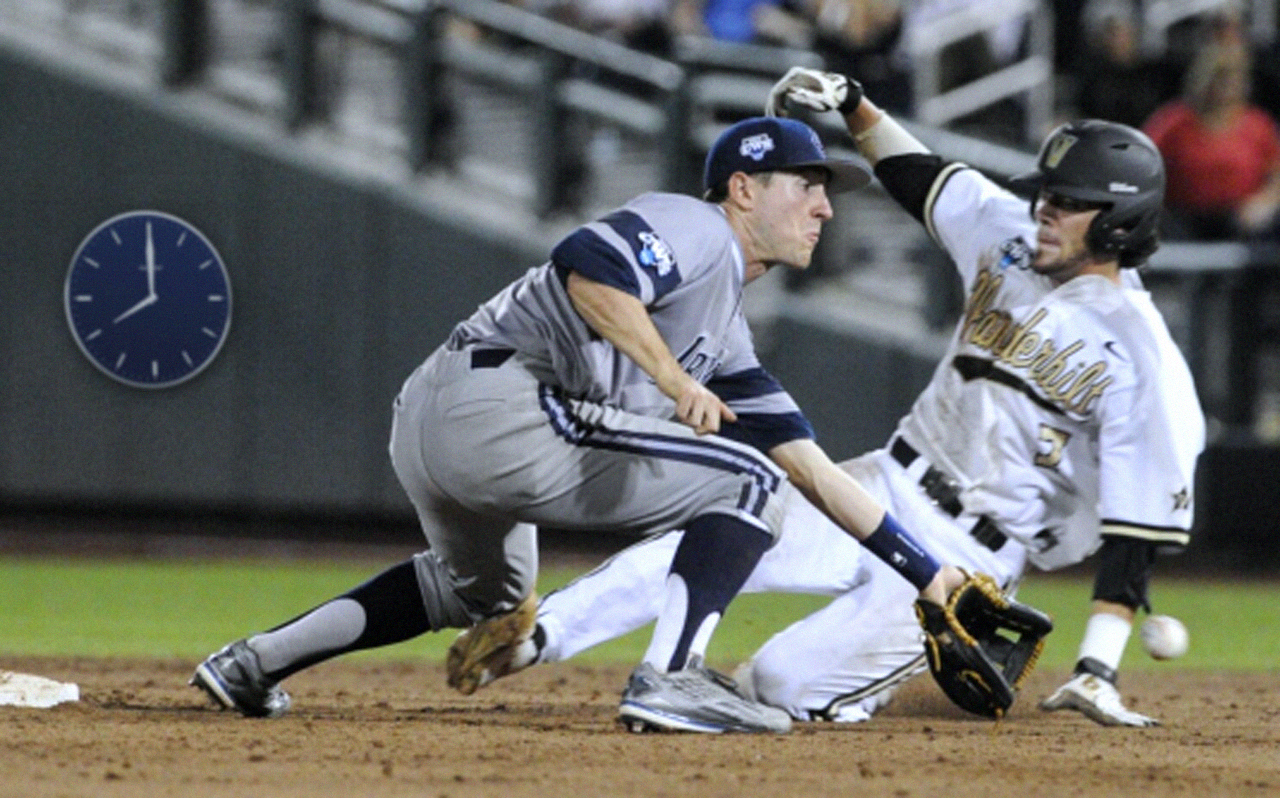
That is 8:00
